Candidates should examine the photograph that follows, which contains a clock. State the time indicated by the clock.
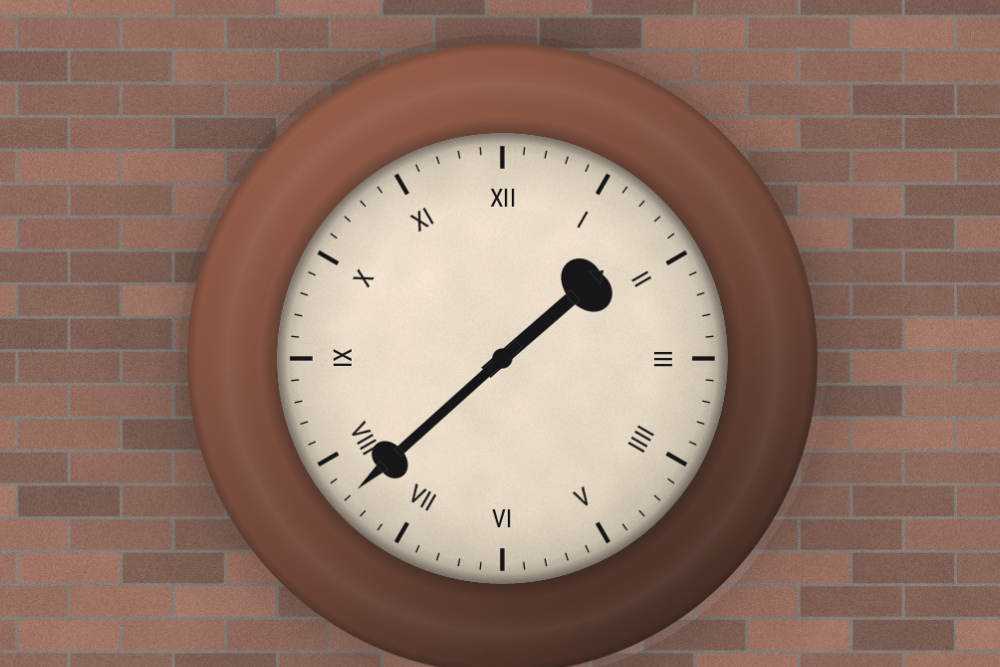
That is 1:38
